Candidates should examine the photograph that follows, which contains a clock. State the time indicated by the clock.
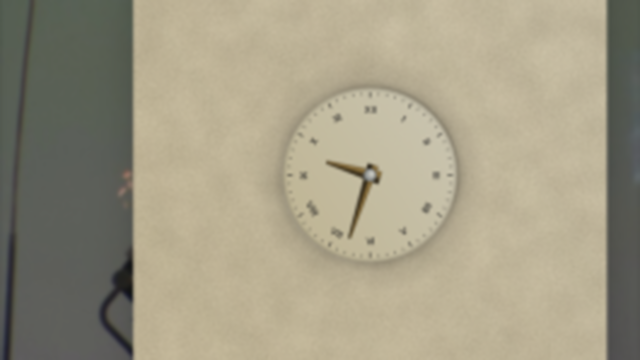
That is 9:33
